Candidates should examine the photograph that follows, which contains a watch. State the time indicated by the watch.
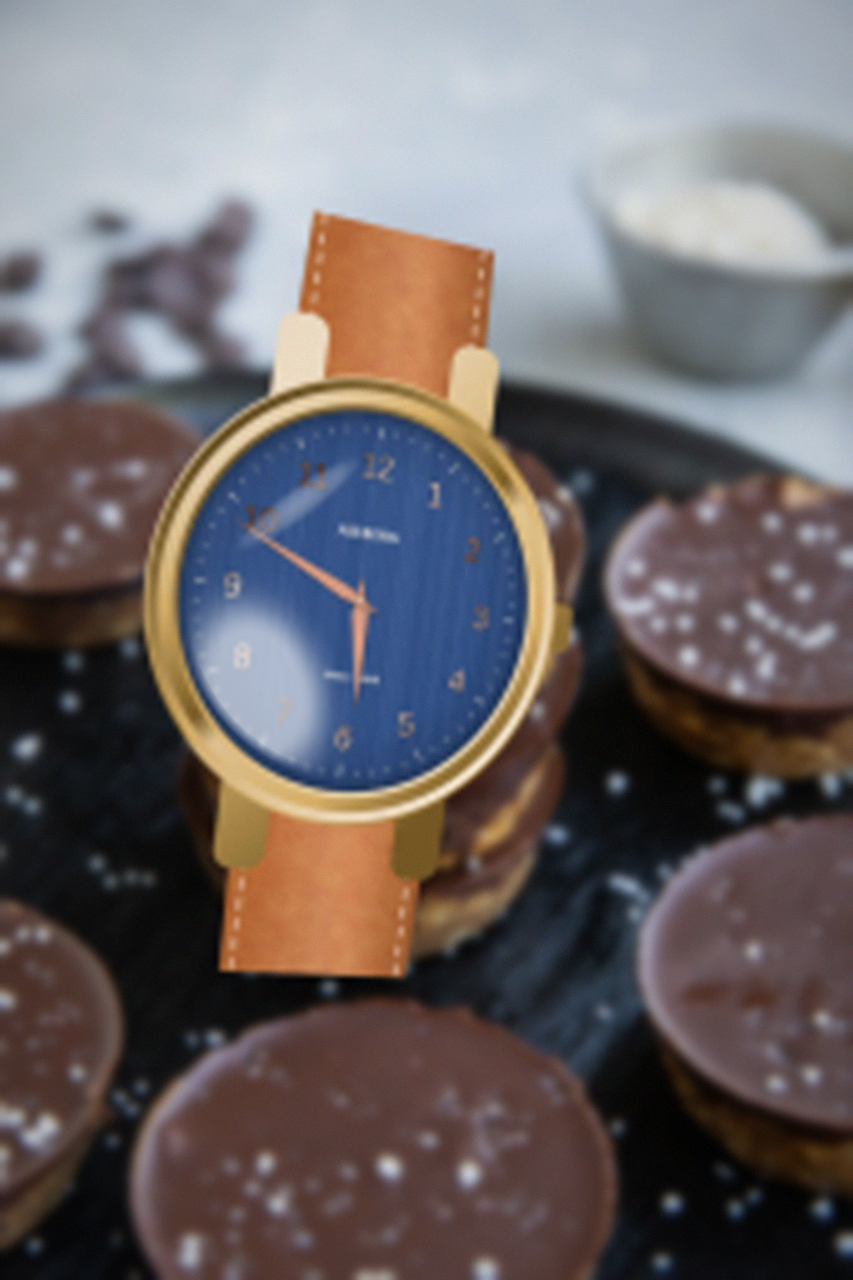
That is 5:49
